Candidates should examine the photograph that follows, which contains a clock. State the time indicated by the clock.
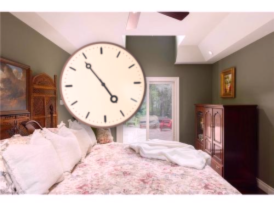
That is 4:54
